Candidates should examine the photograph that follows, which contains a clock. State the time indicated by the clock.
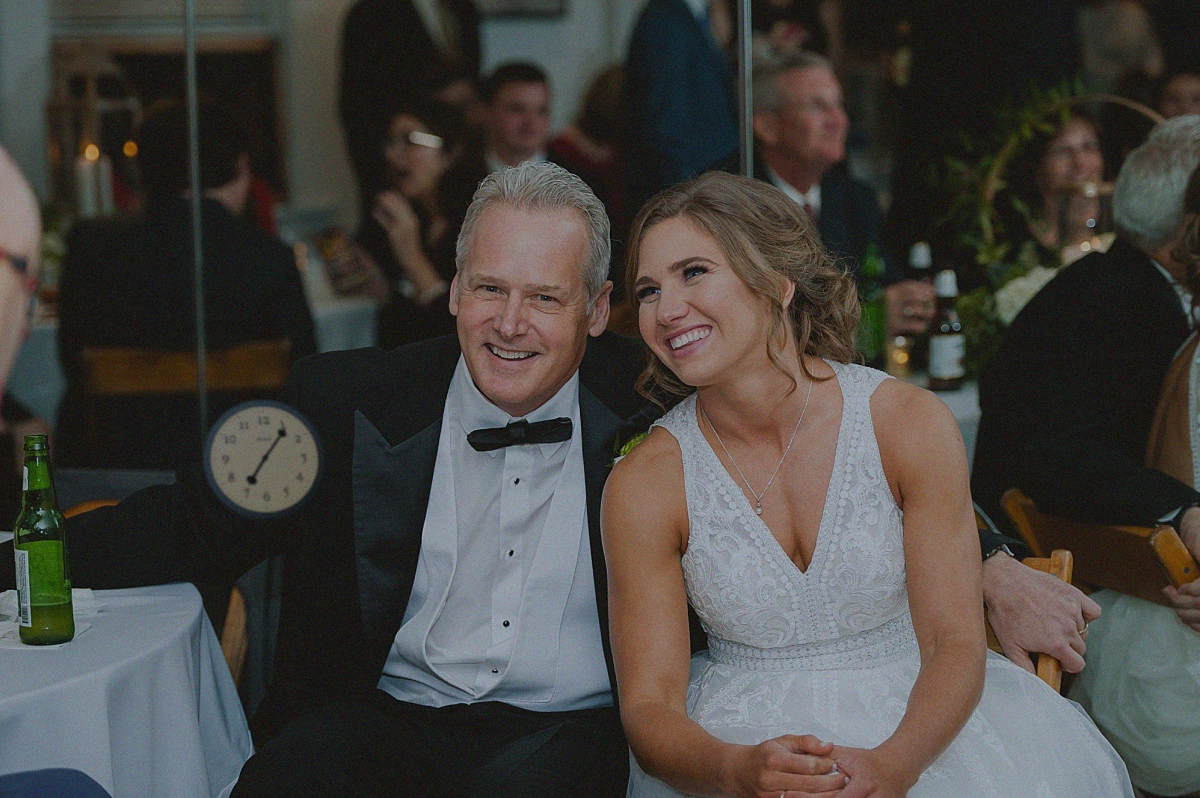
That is 7:06
